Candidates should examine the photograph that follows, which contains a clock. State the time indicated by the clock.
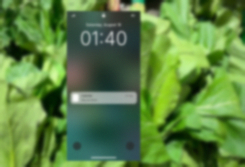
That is 1:40
